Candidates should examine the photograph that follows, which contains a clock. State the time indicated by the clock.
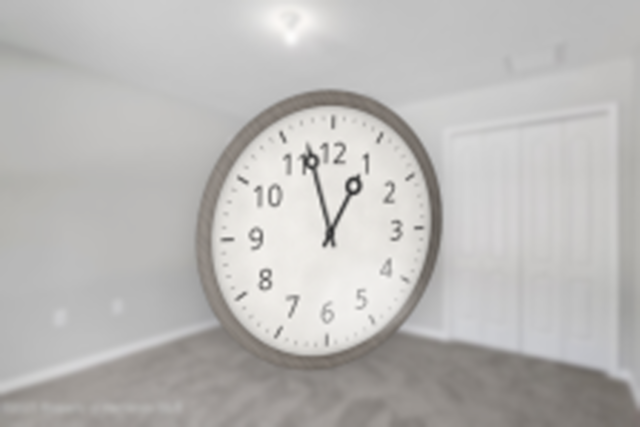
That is 12:57
